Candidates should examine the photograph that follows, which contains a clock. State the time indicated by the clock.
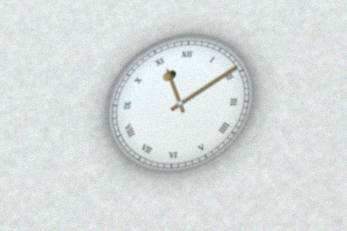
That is 11:09
